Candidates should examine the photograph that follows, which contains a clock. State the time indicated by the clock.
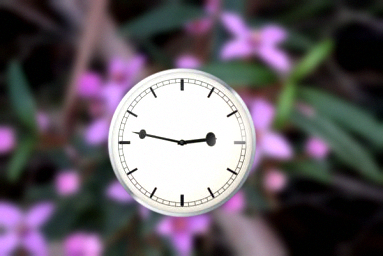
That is 2:47
